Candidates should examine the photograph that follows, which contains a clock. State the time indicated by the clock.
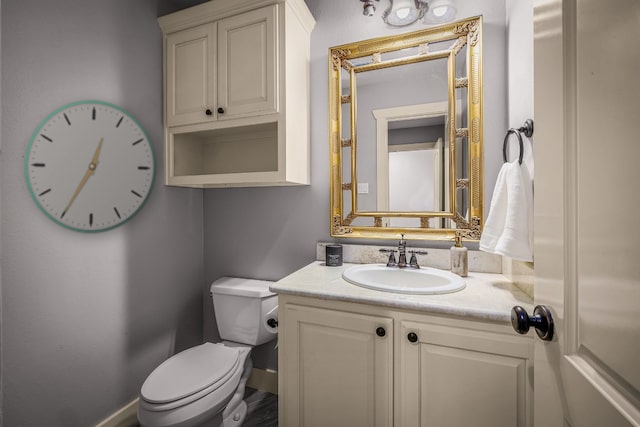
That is 12:35
